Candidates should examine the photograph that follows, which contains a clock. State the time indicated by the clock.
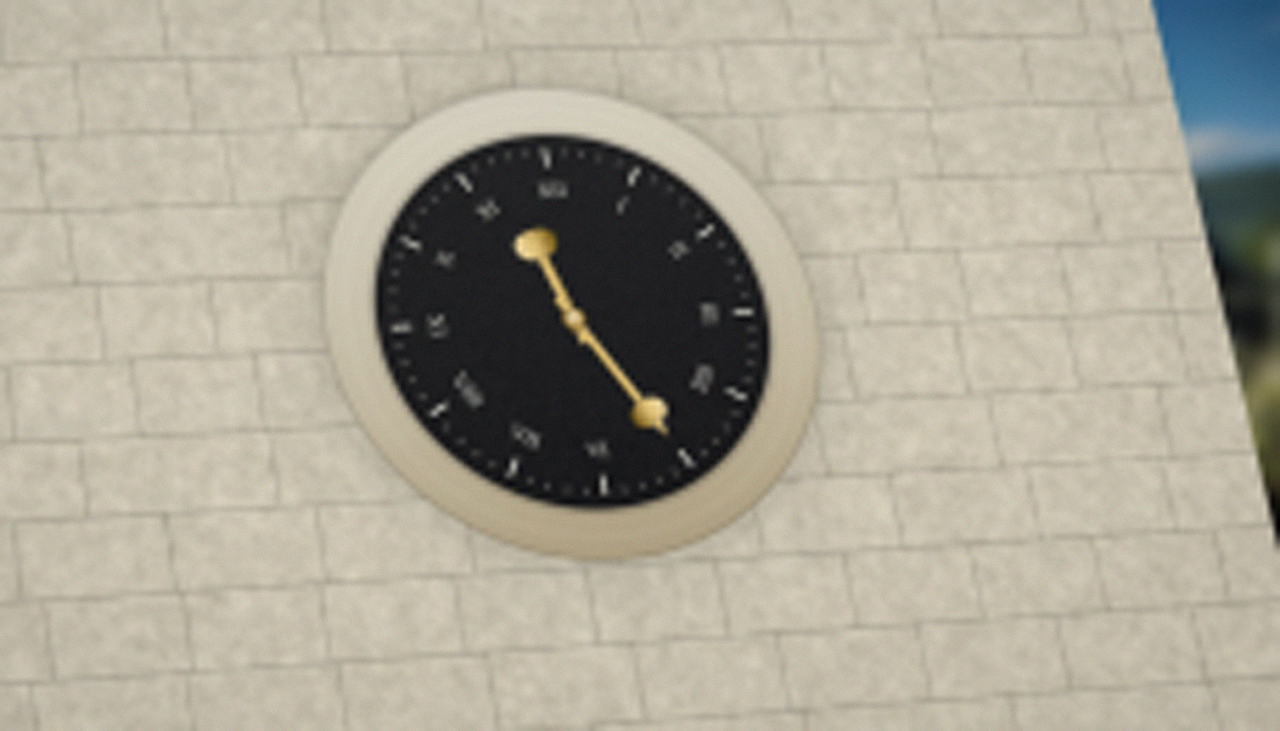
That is 11:25
